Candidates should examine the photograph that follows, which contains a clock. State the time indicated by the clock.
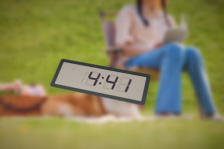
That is 4:41
